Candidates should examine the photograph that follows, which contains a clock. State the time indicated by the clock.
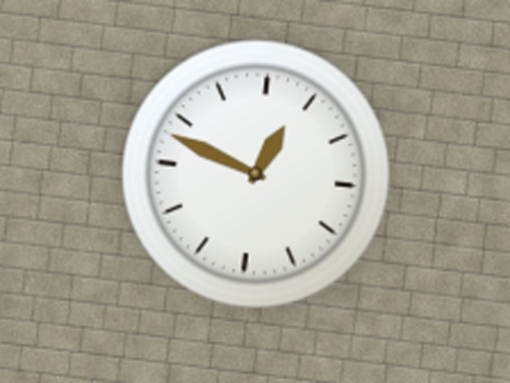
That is 12:48
